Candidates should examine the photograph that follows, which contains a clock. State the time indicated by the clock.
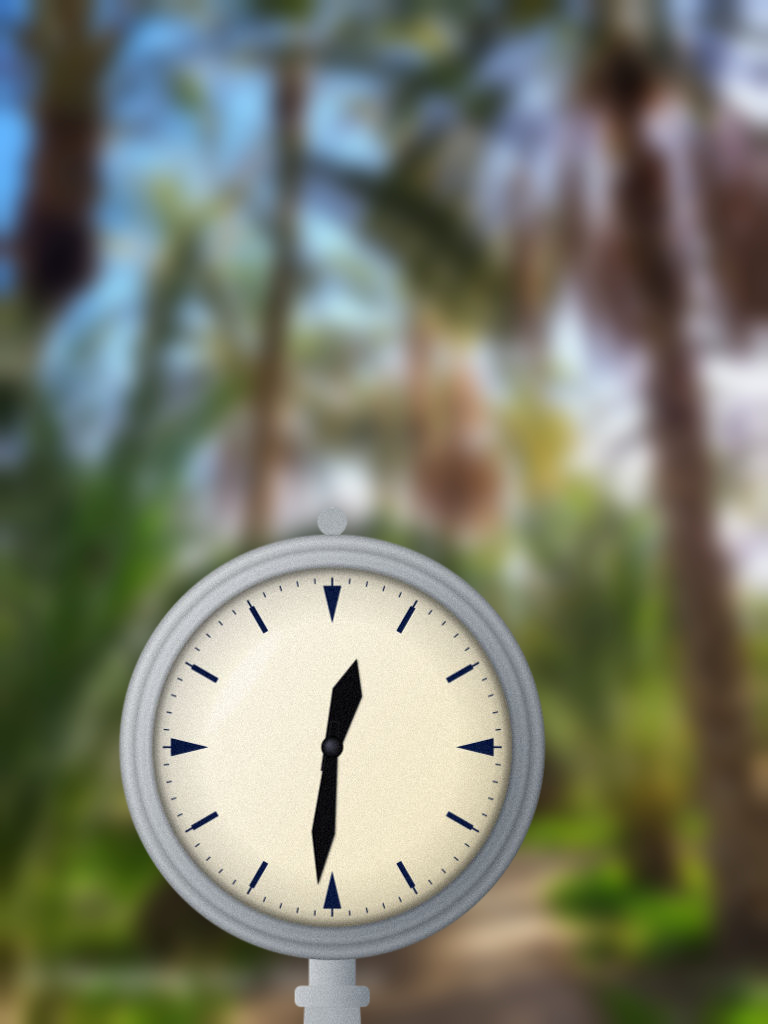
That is 12:31
